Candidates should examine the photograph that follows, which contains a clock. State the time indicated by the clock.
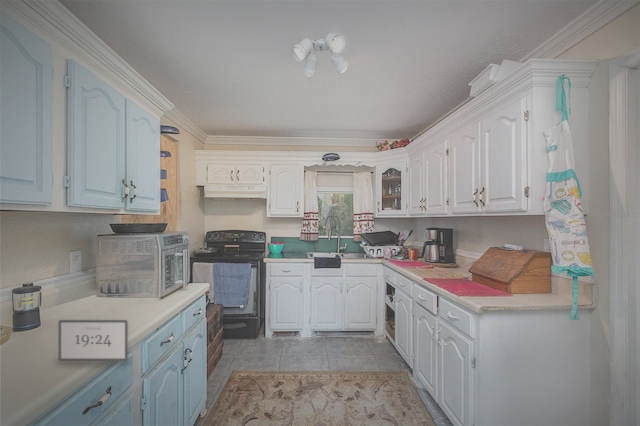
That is 19:24
